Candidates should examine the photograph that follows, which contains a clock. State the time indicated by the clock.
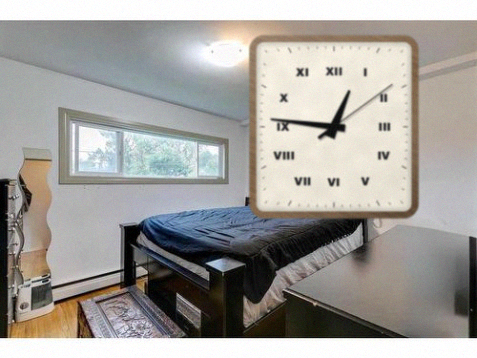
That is 12:46:09
